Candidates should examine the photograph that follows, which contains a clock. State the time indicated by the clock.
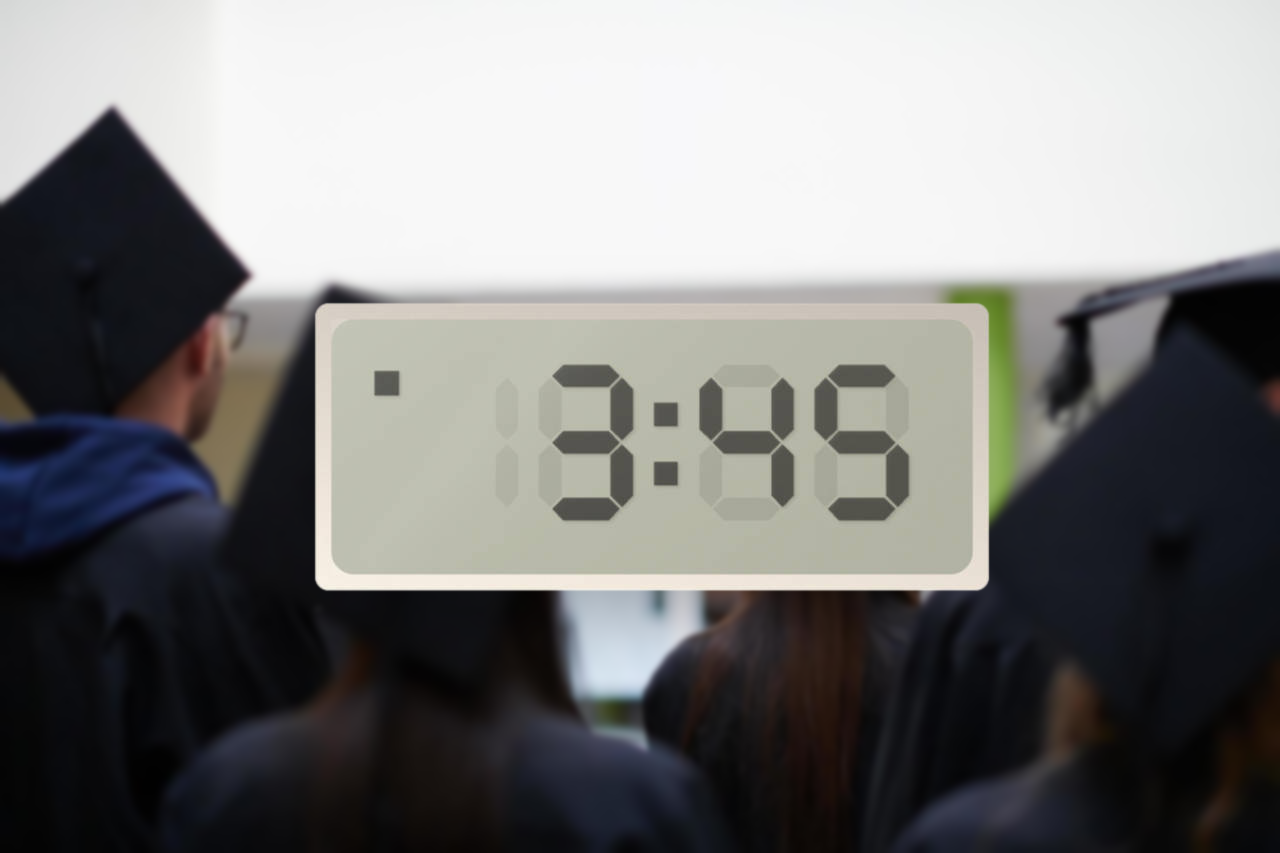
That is 3:45
